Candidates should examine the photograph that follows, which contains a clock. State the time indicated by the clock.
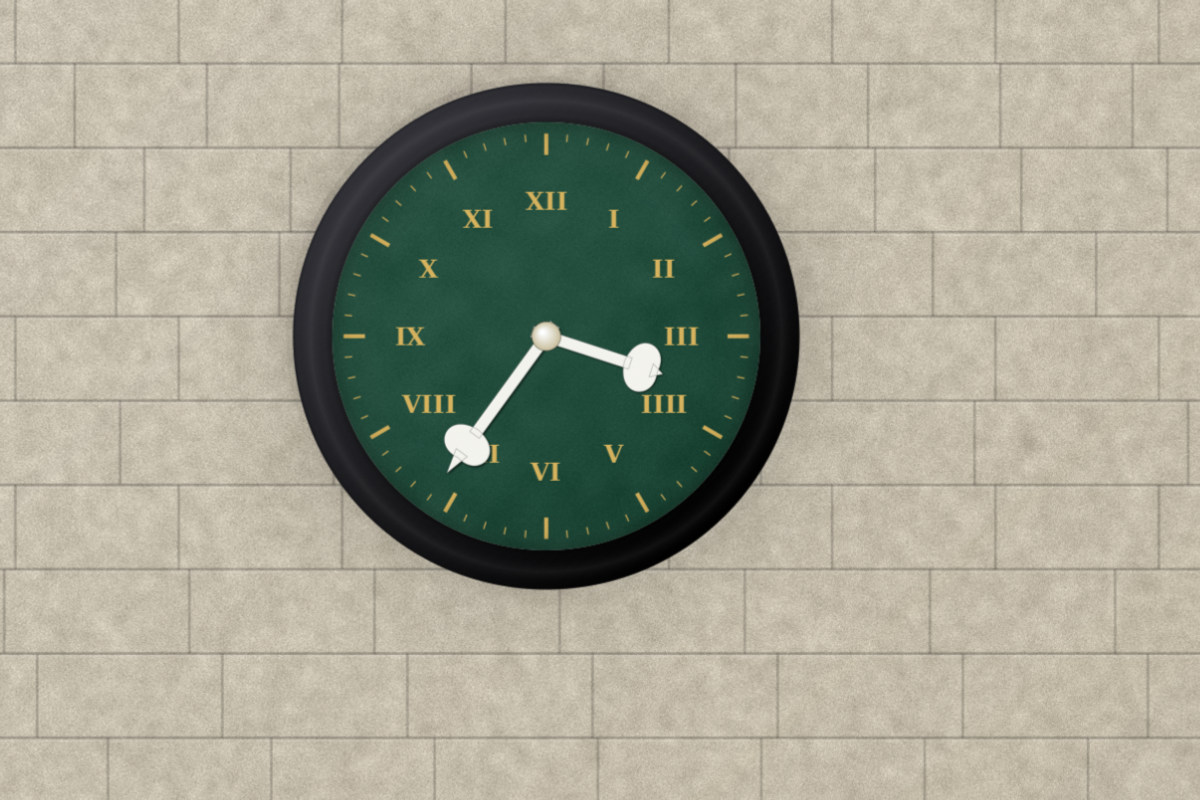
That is 3:36
